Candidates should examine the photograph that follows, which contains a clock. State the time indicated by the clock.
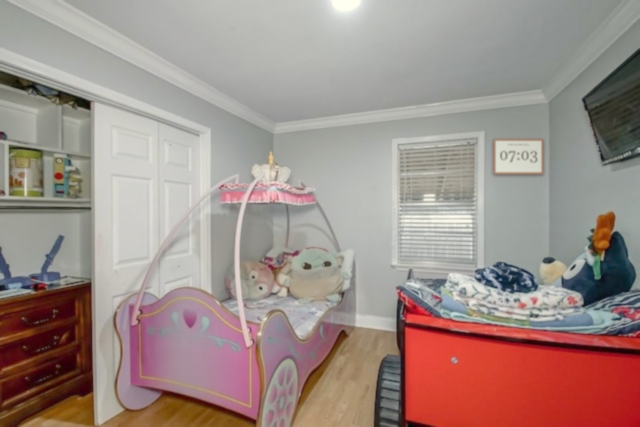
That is 7:03
